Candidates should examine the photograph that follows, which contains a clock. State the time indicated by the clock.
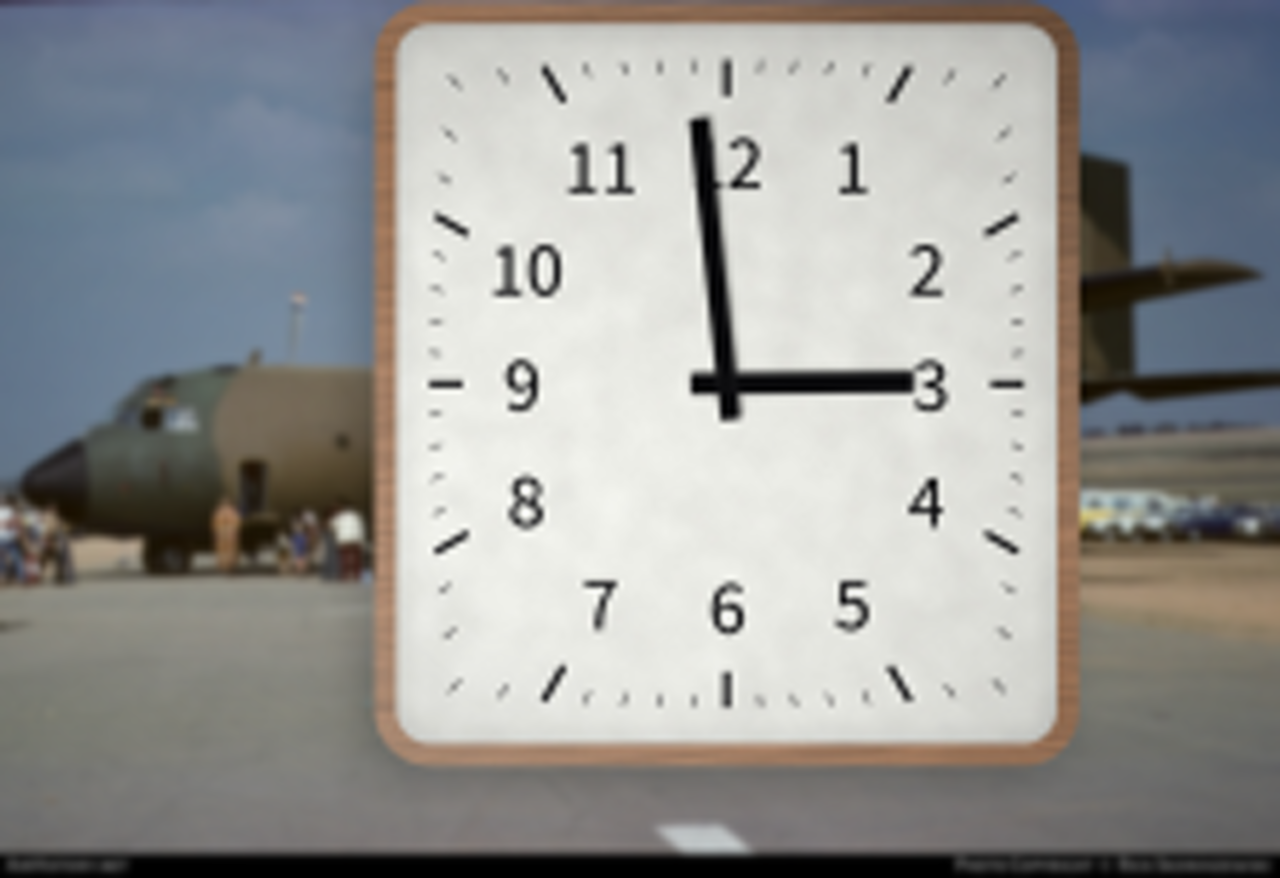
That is 2:59
